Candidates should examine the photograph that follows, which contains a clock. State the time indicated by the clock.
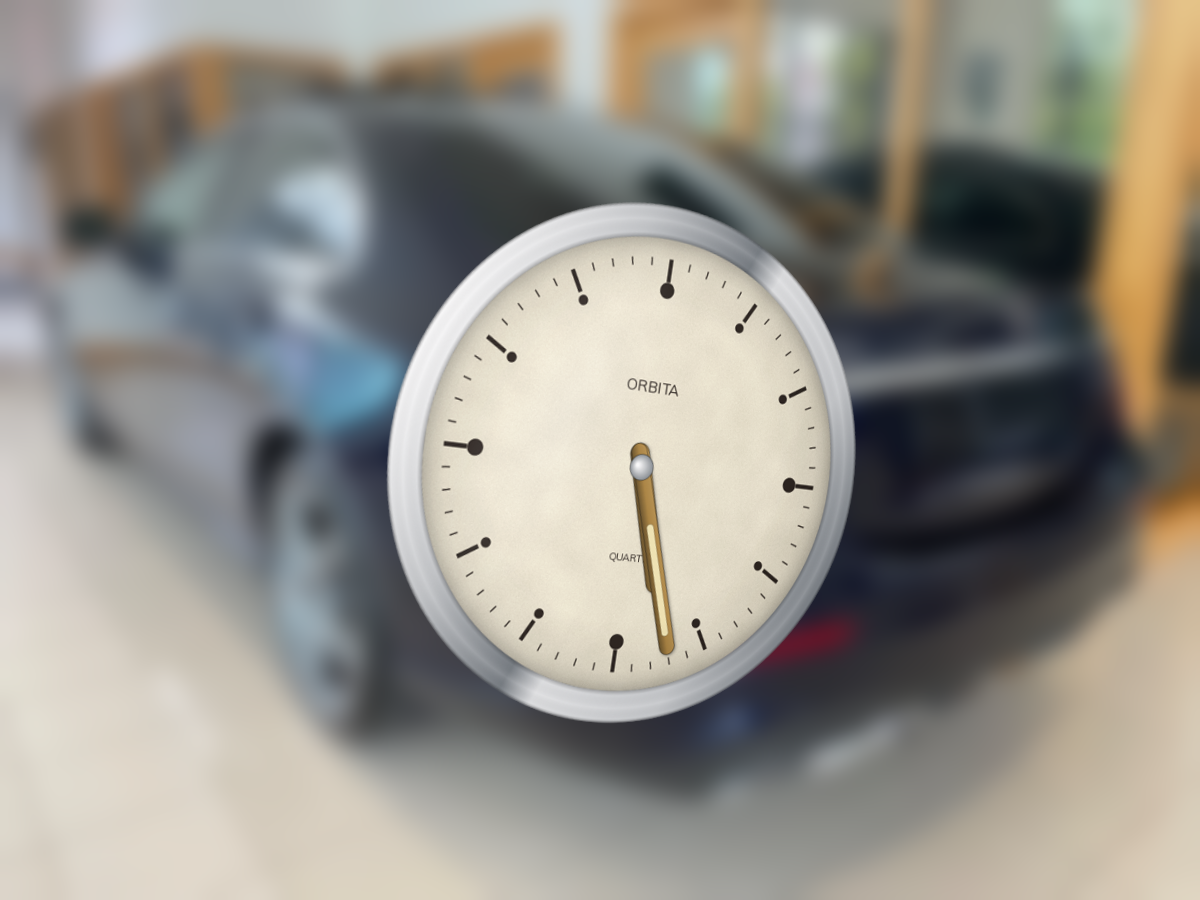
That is 5:27
